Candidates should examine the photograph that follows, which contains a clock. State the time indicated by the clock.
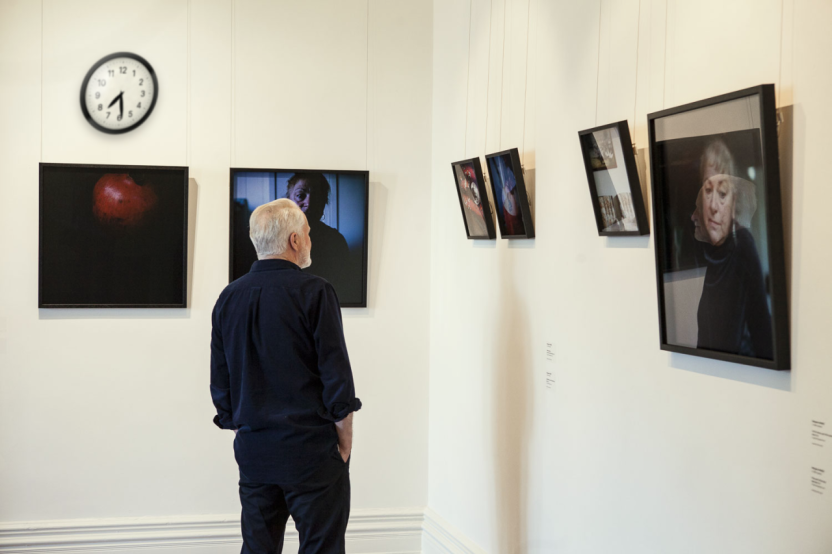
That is 7:29
